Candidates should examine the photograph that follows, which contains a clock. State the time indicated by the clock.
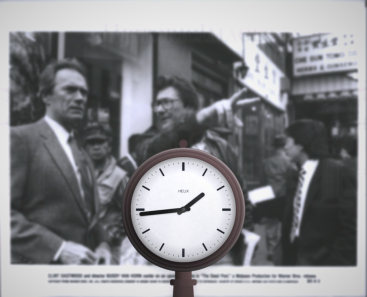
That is 1:44
